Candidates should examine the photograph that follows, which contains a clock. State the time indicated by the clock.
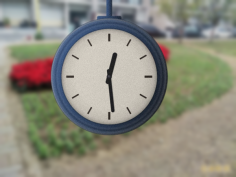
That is 12:29
